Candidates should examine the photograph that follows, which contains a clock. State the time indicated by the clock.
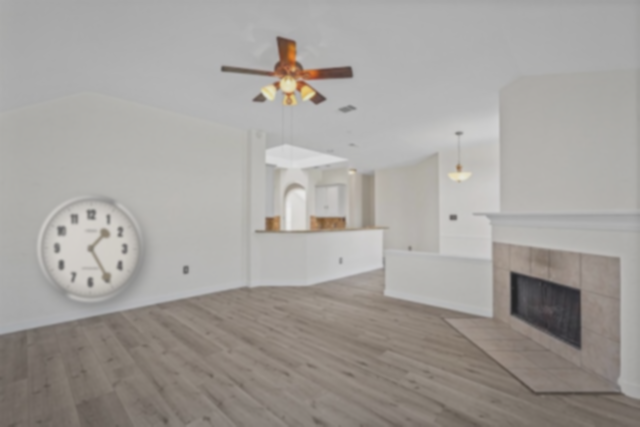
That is 1:25
